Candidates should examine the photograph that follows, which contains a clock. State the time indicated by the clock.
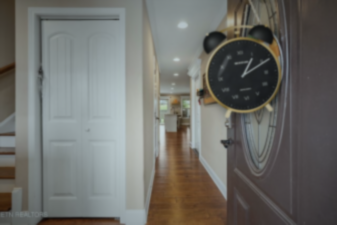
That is 1:11
